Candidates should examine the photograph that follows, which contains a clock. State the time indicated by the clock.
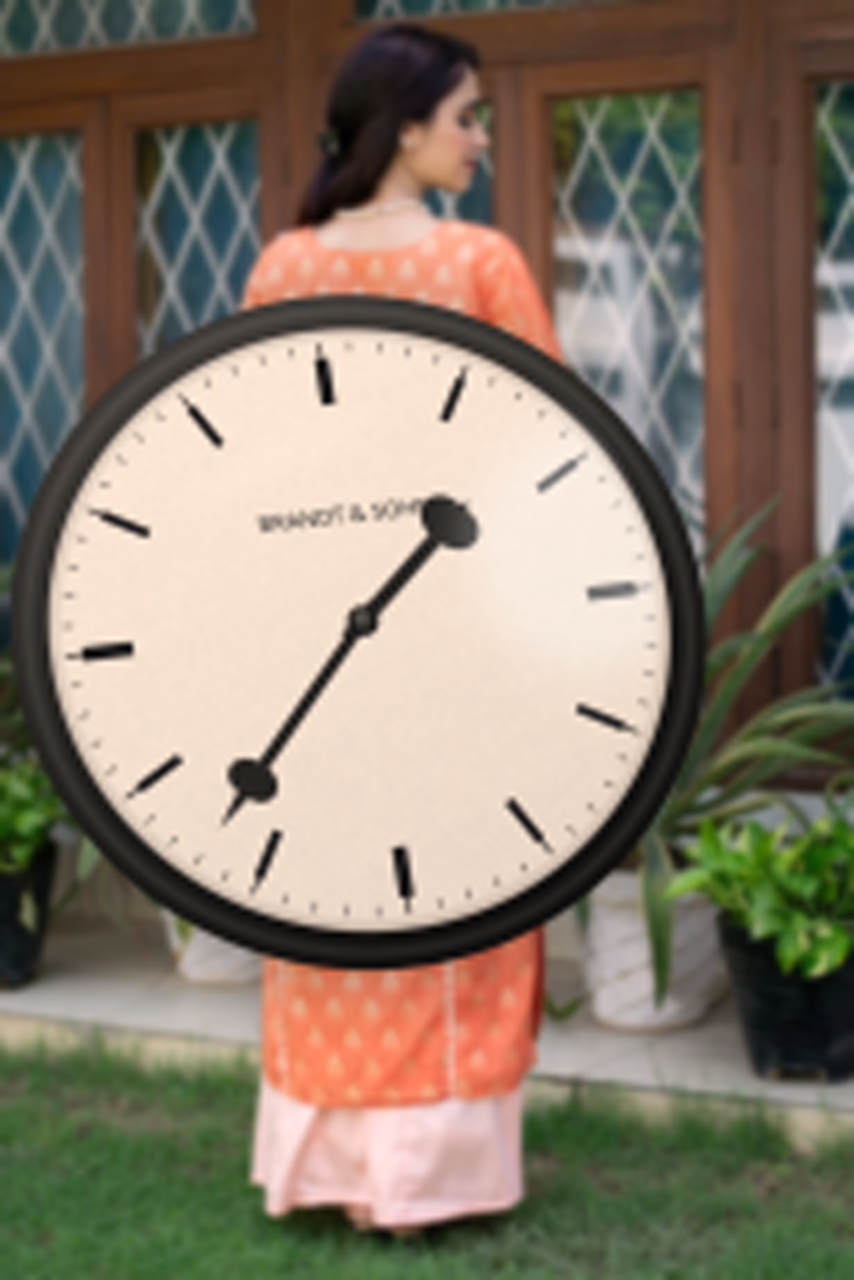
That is 1:37
